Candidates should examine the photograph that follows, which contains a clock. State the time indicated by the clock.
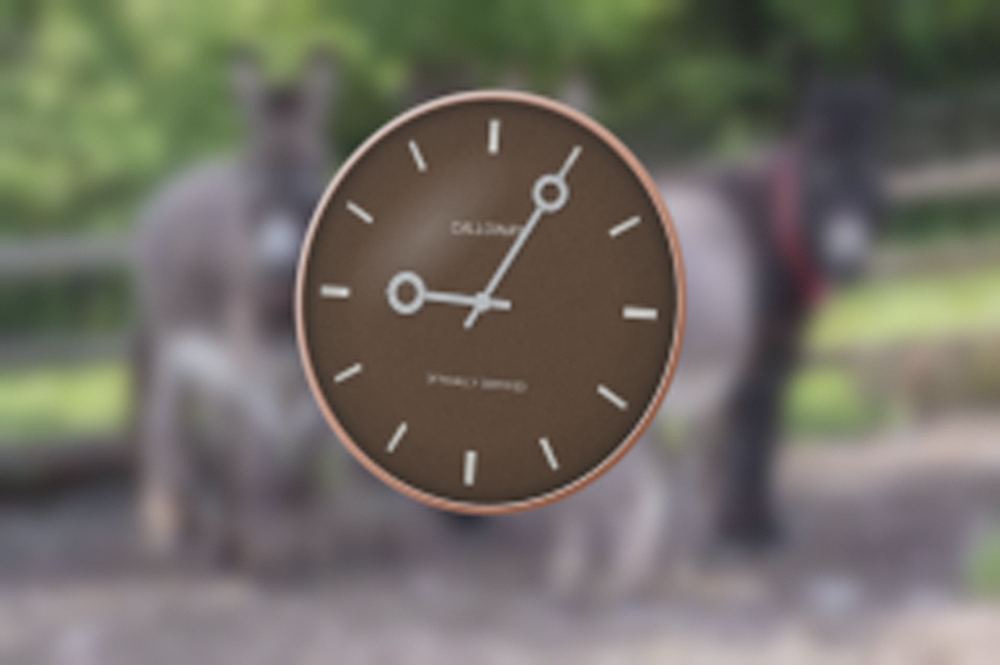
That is 9:05
